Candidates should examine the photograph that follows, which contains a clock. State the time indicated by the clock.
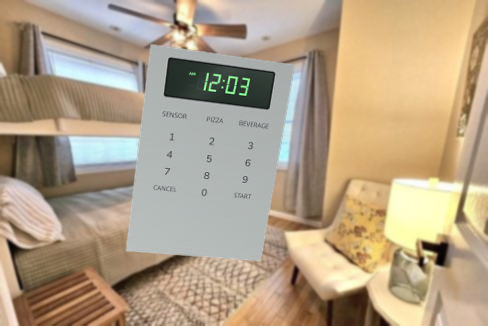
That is 12:03
